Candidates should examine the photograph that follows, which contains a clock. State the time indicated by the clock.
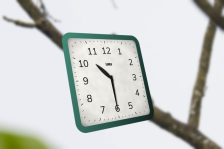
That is 10:30
